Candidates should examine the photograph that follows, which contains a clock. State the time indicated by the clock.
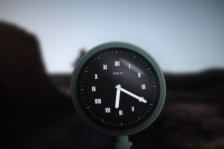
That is 6:20
